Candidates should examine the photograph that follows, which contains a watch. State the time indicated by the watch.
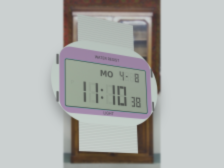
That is 11:10:38
